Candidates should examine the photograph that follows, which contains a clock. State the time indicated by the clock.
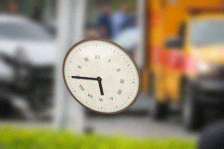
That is 5:45
